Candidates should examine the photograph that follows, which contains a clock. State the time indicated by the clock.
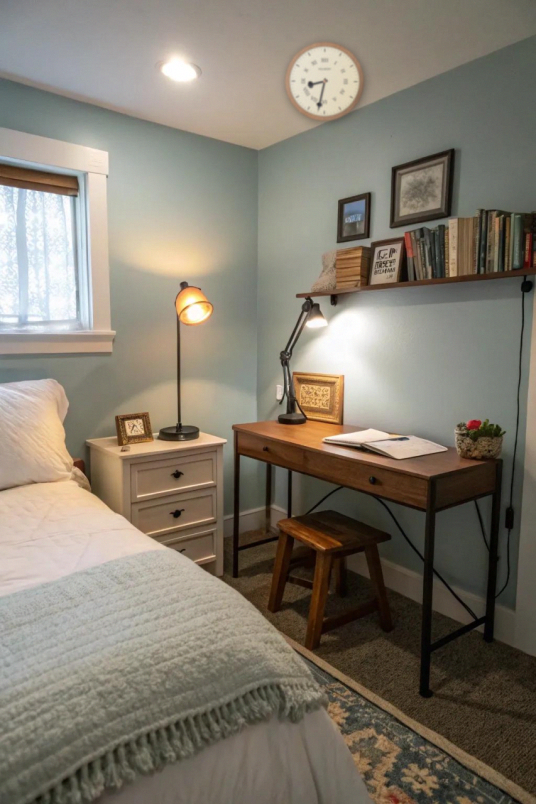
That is 8:32
